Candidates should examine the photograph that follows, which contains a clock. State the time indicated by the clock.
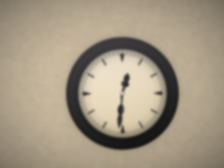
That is 12:31
